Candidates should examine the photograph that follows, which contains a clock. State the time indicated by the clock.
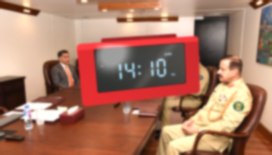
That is 14:10
